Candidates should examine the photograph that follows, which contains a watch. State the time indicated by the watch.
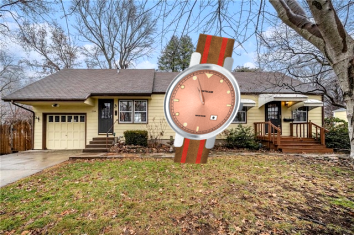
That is 10:56
